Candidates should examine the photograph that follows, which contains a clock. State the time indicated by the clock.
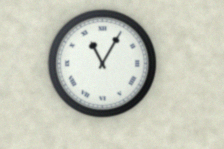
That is 11:05
